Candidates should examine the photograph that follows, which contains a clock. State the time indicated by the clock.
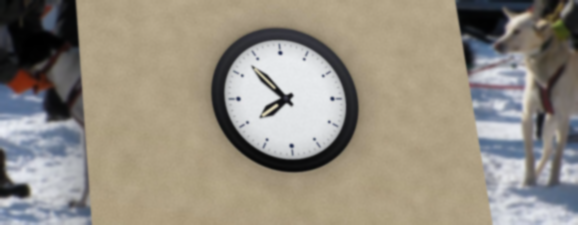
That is 7:53
